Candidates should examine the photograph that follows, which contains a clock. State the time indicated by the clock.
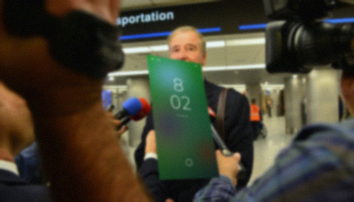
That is 8:02
